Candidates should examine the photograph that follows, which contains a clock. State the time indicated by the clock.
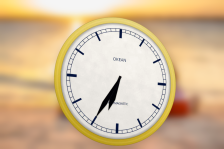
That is 6:35
